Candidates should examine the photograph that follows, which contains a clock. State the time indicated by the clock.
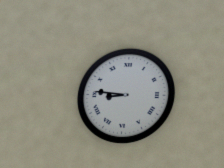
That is 8:46
